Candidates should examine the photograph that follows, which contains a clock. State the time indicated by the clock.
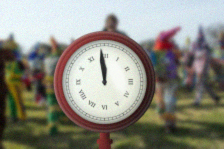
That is 11:59
